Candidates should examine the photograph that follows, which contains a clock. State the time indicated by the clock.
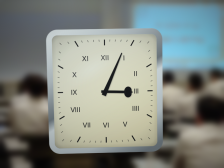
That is 3:04
